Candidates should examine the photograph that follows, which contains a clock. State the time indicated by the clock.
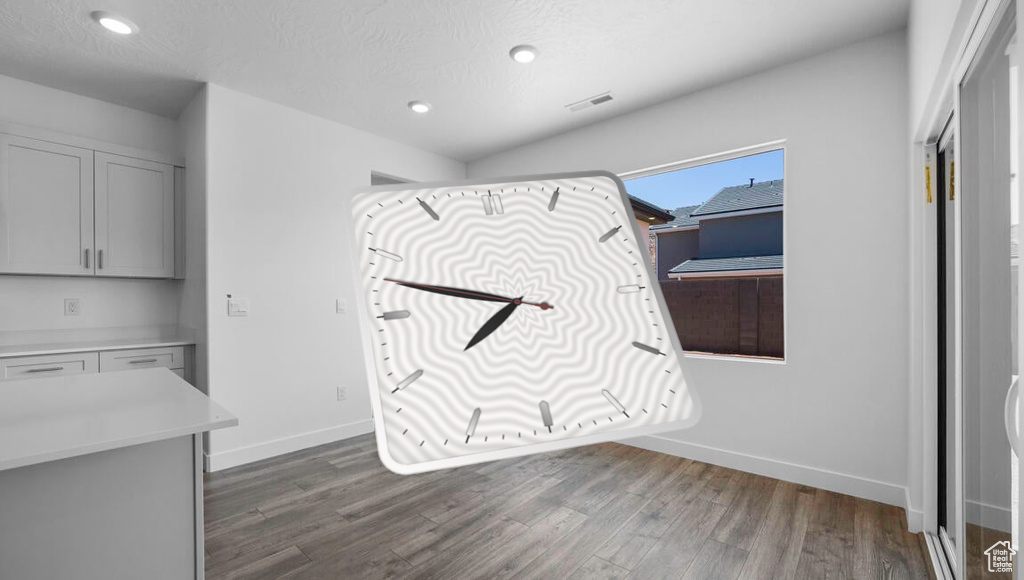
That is 7:47:48
